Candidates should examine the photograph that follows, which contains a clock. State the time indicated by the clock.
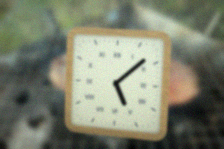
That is 5:08
